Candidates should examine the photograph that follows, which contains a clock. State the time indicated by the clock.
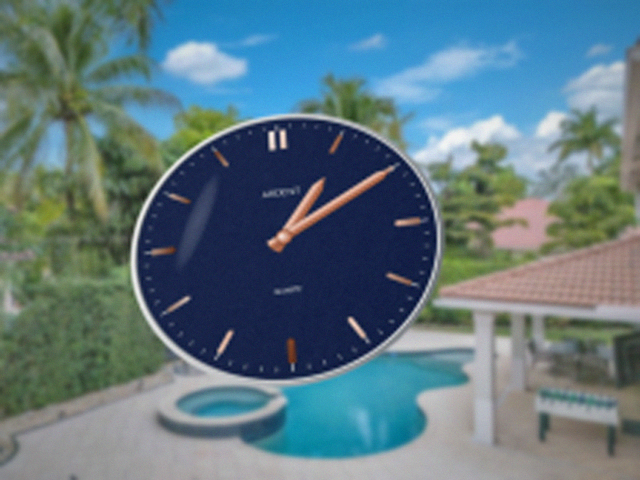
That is 1:10
